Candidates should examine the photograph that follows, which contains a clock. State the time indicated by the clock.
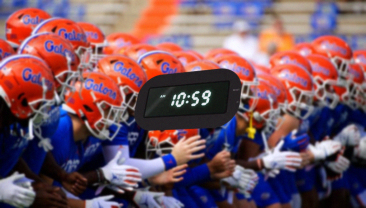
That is 10:59
